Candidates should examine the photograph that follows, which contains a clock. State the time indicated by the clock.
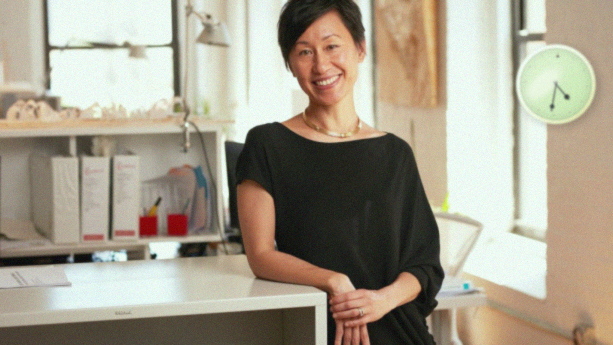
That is 4:31
